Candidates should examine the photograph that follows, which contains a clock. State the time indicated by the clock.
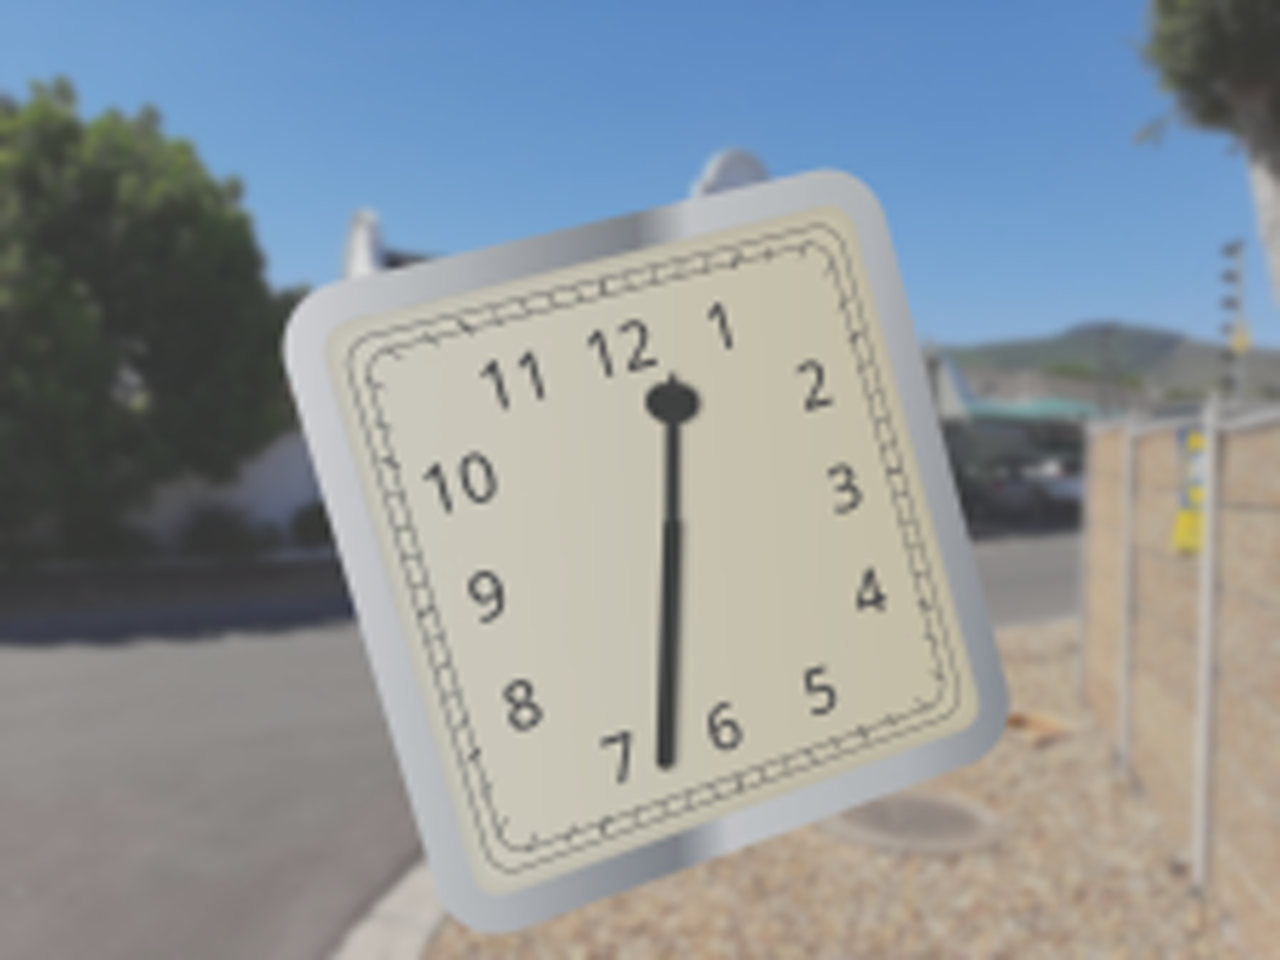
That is 12:33
